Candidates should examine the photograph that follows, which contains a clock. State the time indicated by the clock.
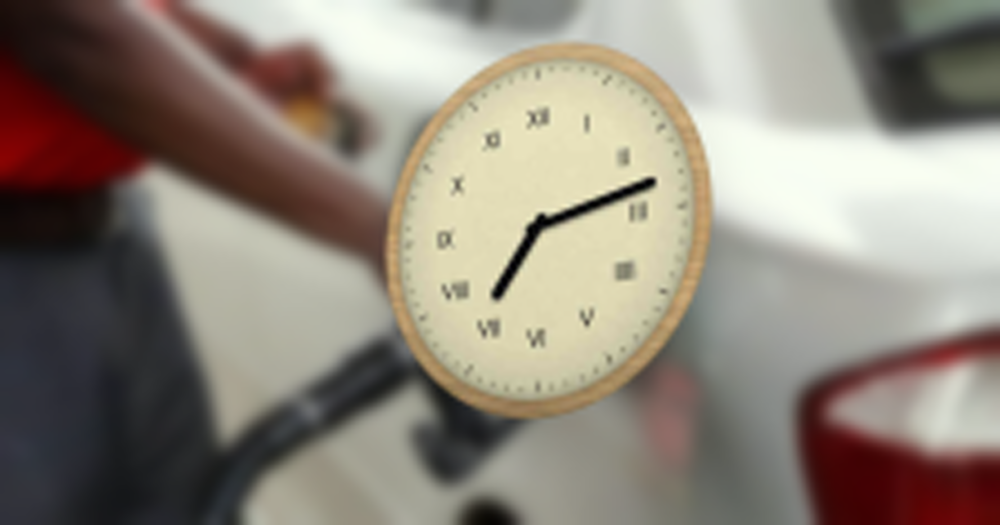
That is 7:13
